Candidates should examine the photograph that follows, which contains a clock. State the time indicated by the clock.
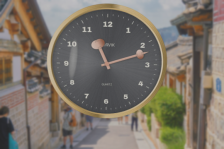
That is 11:12
